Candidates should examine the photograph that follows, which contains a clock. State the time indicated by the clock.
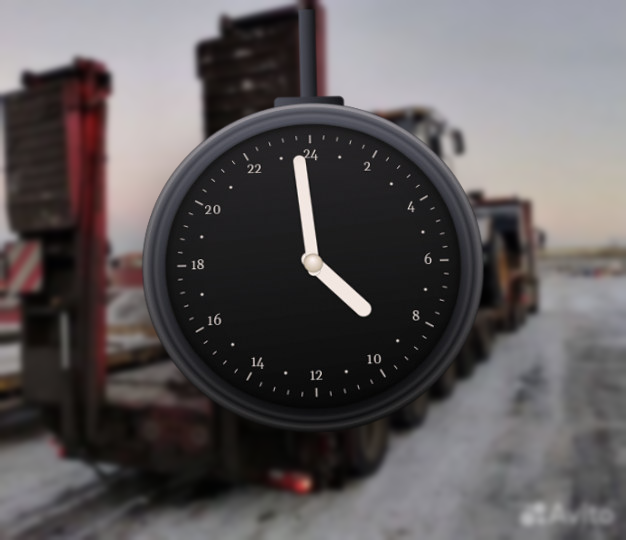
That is 8:59
